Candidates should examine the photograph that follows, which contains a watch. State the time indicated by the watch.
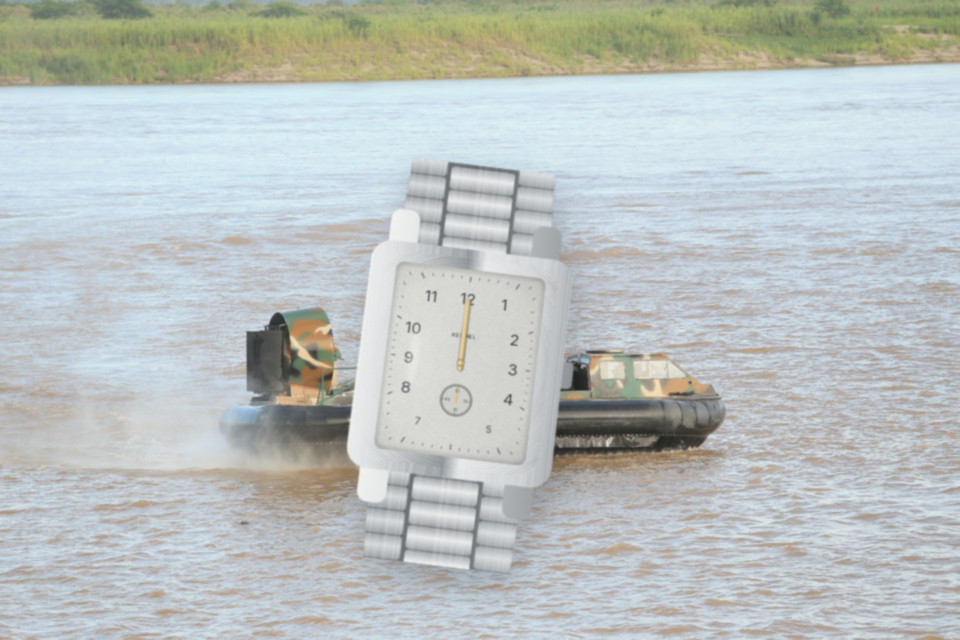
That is 12:00
